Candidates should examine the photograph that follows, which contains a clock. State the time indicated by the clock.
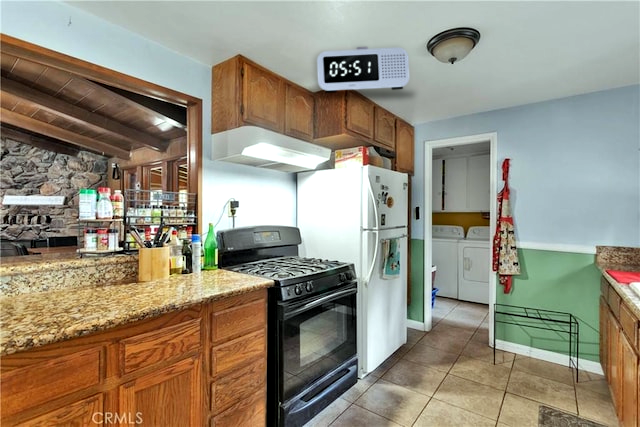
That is 5:51
